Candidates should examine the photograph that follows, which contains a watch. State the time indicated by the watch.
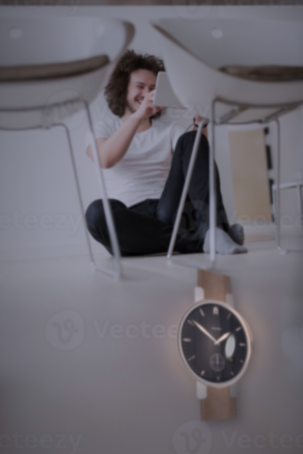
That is 1:51
